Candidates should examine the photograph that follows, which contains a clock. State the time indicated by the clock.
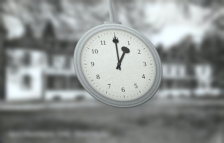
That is 1:00
